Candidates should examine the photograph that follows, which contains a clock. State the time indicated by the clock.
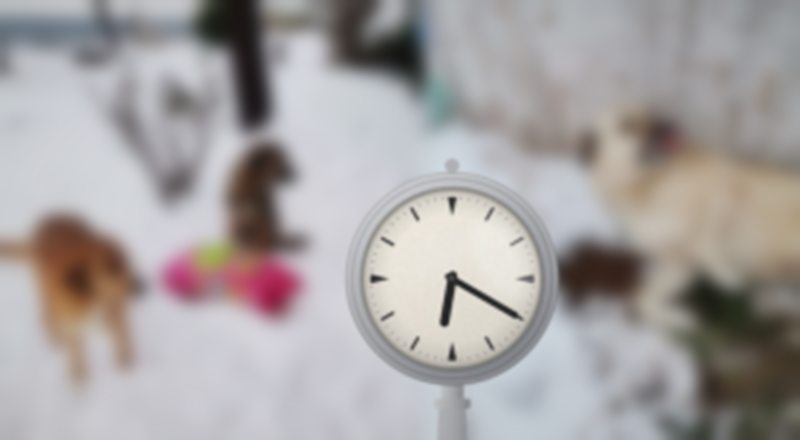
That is 6:20
